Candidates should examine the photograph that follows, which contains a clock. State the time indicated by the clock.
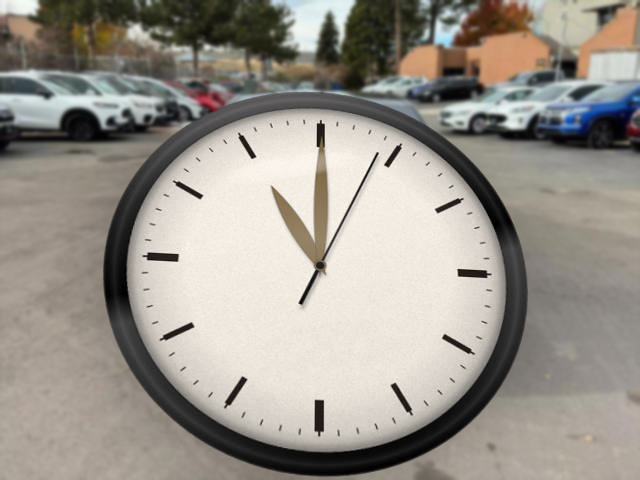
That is 11:00:04
